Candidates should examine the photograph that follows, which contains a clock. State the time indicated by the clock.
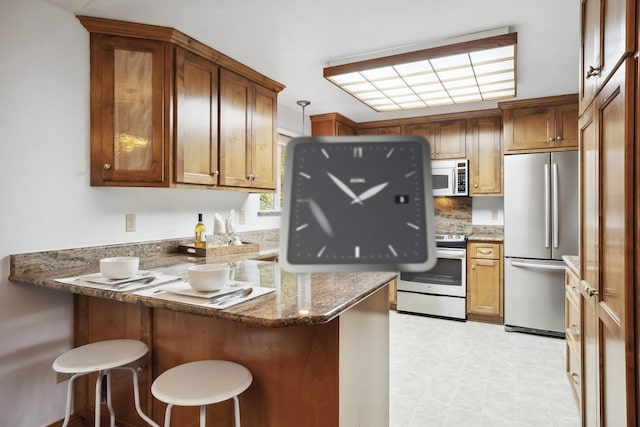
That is 1:53
